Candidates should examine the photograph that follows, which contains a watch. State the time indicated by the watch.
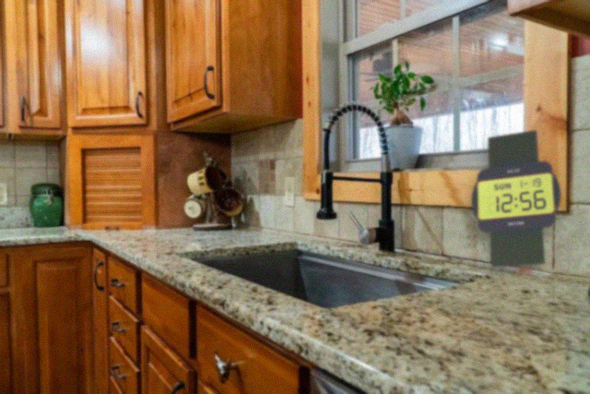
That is 12:56
